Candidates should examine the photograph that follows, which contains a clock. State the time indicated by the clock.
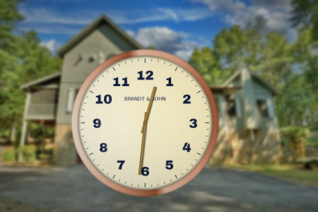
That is 12:31
